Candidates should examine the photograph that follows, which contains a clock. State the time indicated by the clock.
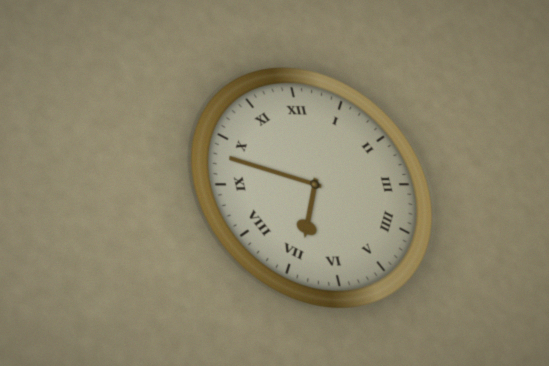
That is 6:48
